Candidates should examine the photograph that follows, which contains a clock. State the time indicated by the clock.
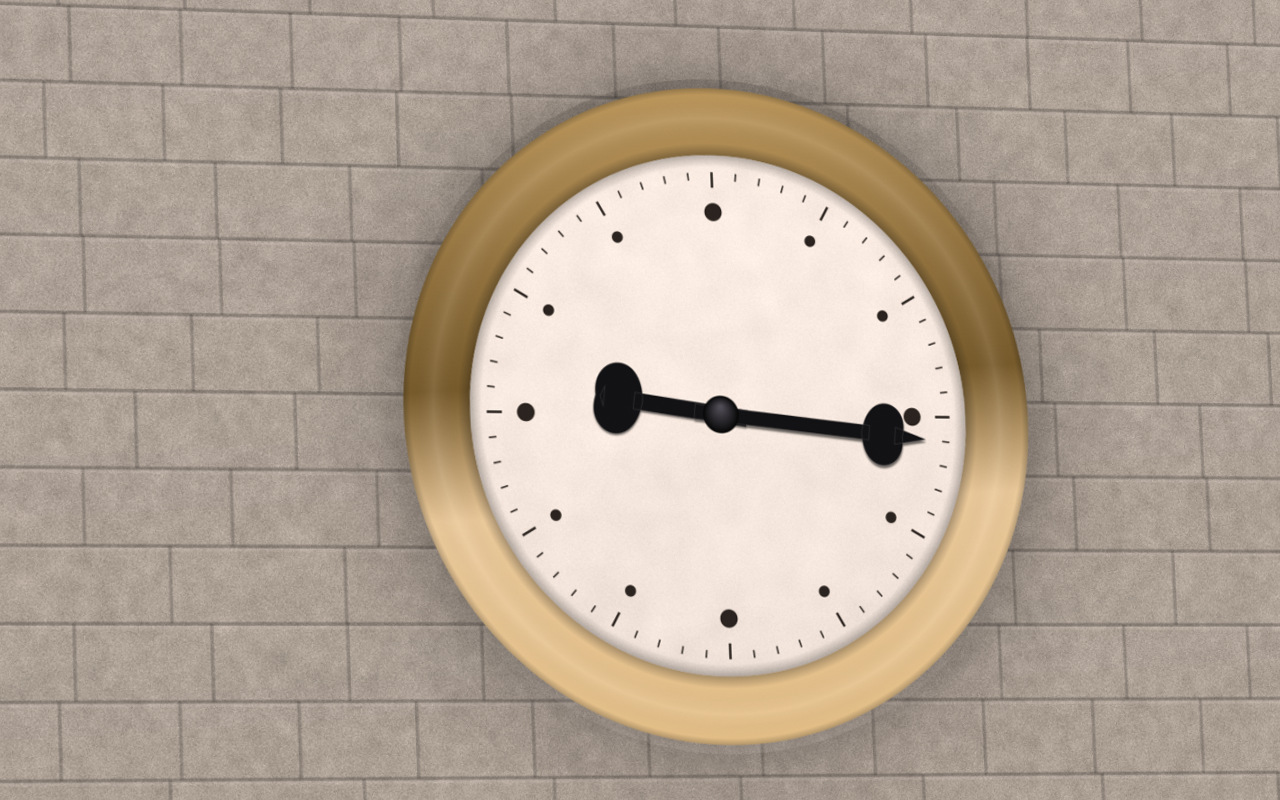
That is 9:16
